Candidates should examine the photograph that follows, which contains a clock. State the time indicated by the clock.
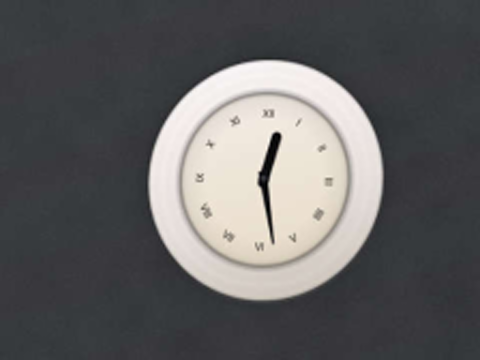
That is 12:28
